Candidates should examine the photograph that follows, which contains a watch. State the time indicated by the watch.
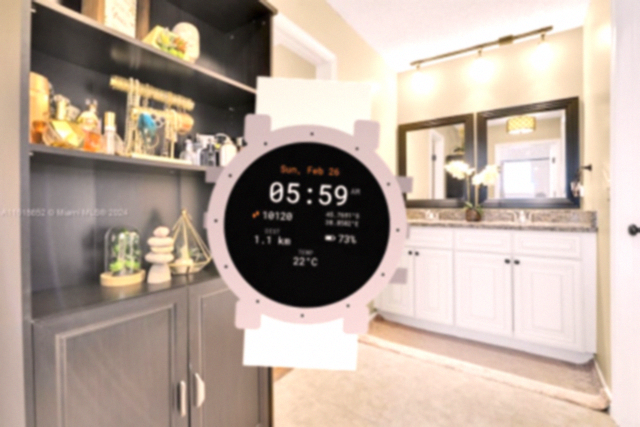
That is 5:59
